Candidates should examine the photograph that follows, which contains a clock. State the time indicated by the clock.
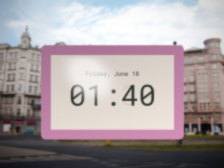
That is 1:40
